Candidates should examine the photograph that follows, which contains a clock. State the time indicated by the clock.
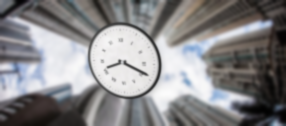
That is 8:19
